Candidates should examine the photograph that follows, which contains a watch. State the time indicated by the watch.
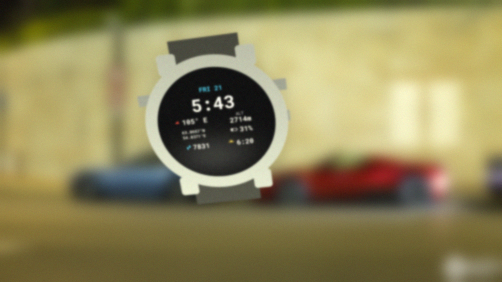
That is 5:43
